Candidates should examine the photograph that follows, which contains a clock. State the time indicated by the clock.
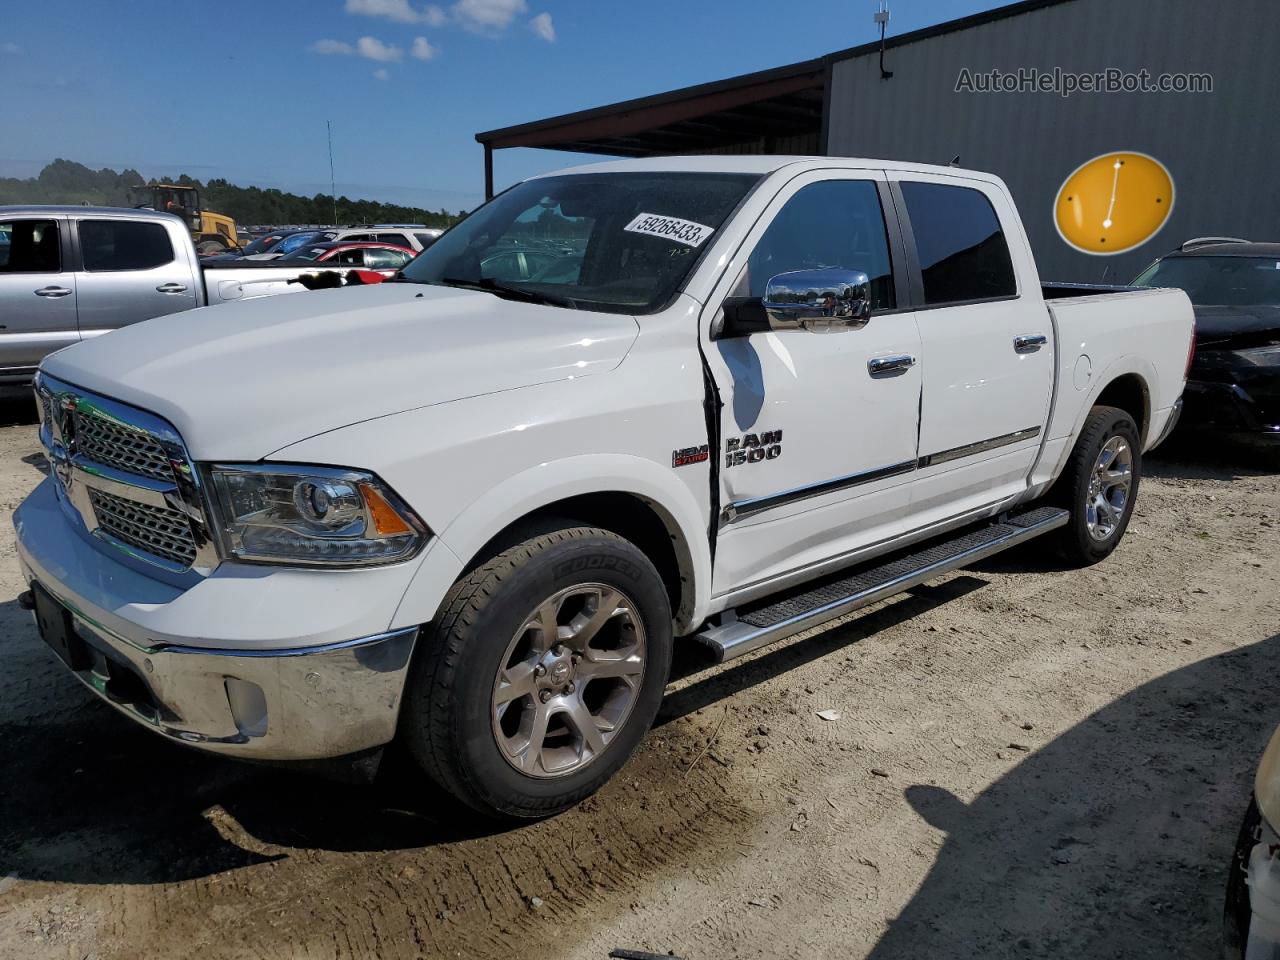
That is 5:59
